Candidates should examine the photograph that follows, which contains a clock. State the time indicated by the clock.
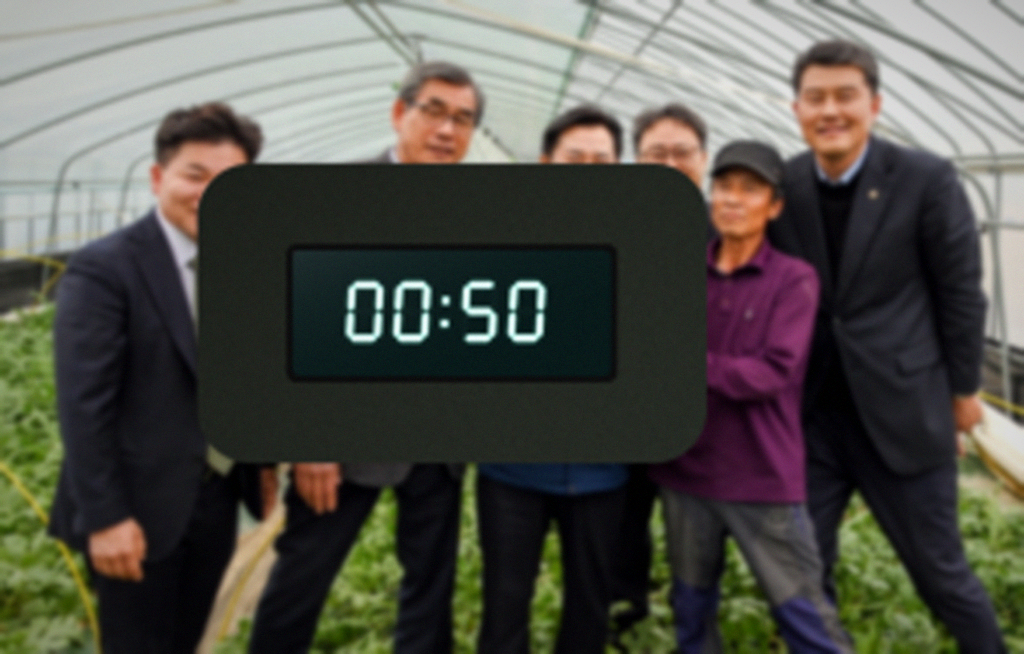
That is 0:50
